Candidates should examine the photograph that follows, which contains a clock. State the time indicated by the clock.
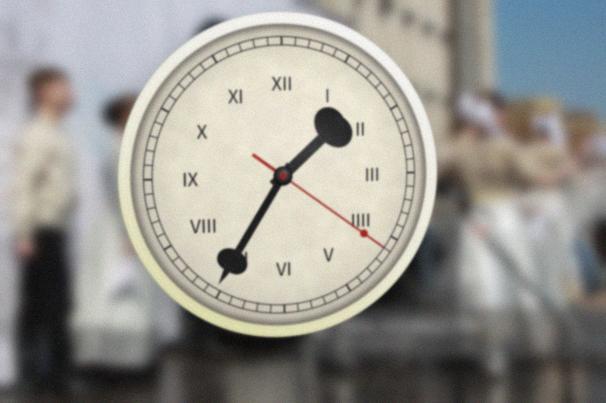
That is 1:35:21
